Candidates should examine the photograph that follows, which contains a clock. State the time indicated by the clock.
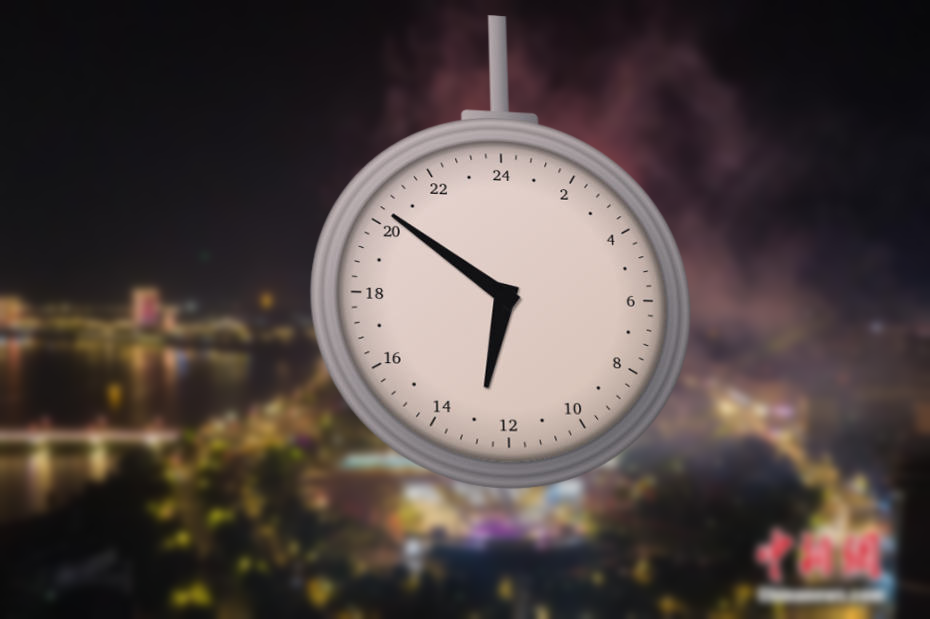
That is 12:51
